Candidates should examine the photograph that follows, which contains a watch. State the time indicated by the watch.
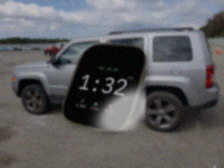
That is 1:32
